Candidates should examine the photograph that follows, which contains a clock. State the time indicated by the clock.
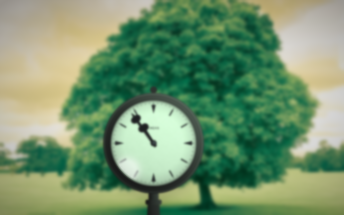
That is 10:54
